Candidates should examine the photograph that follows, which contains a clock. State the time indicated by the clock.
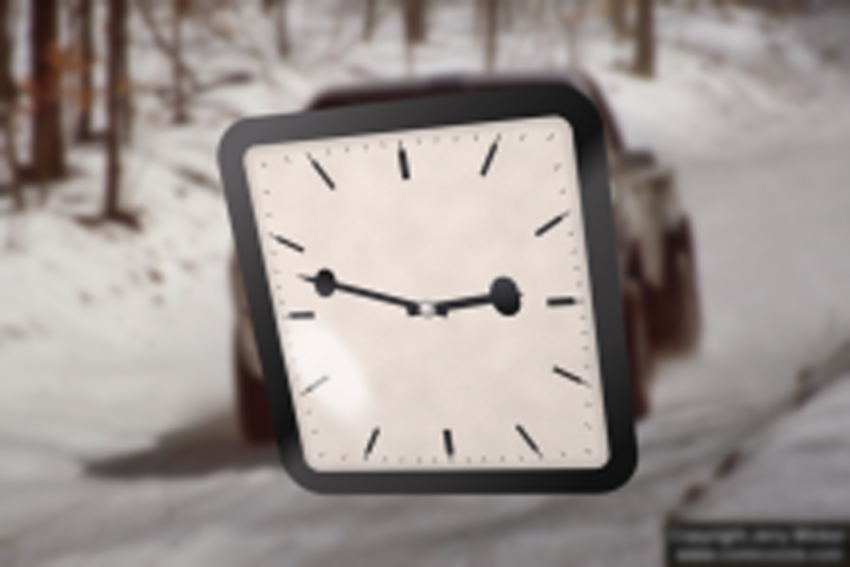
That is 2:48
